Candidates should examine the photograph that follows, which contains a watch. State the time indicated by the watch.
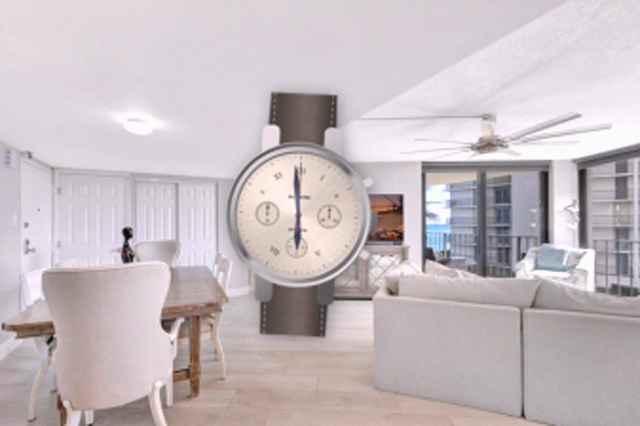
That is 5:59
